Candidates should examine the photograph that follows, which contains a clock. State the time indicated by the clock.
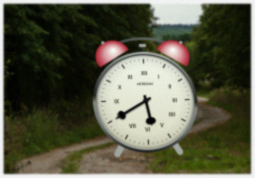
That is 5:40
